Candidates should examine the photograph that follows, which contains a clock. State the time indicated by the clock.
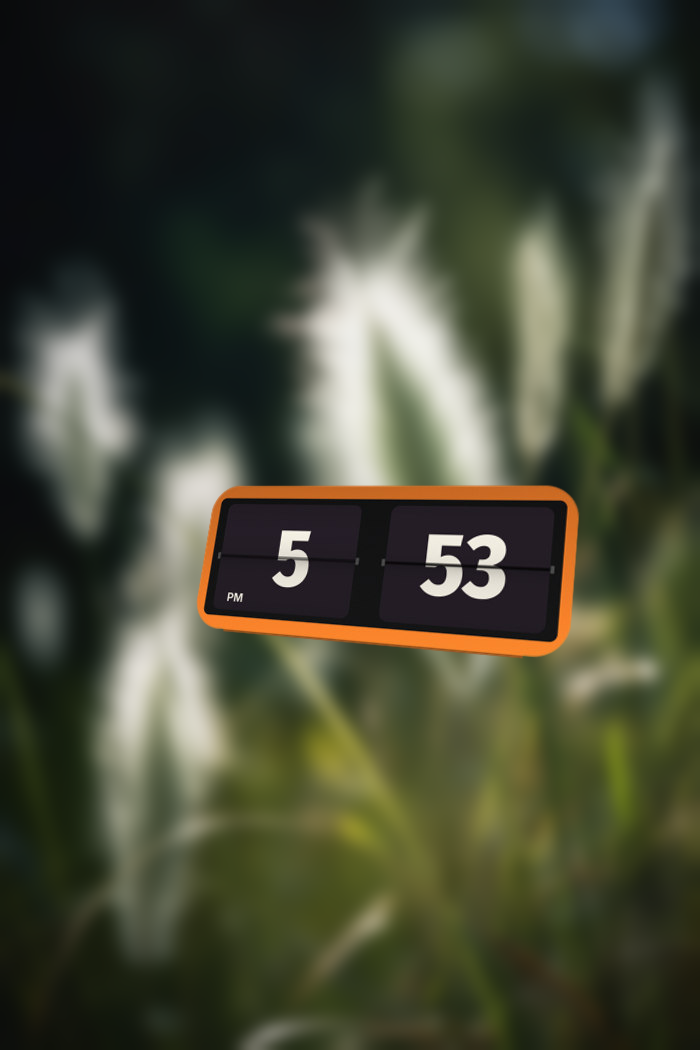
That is 5:53
